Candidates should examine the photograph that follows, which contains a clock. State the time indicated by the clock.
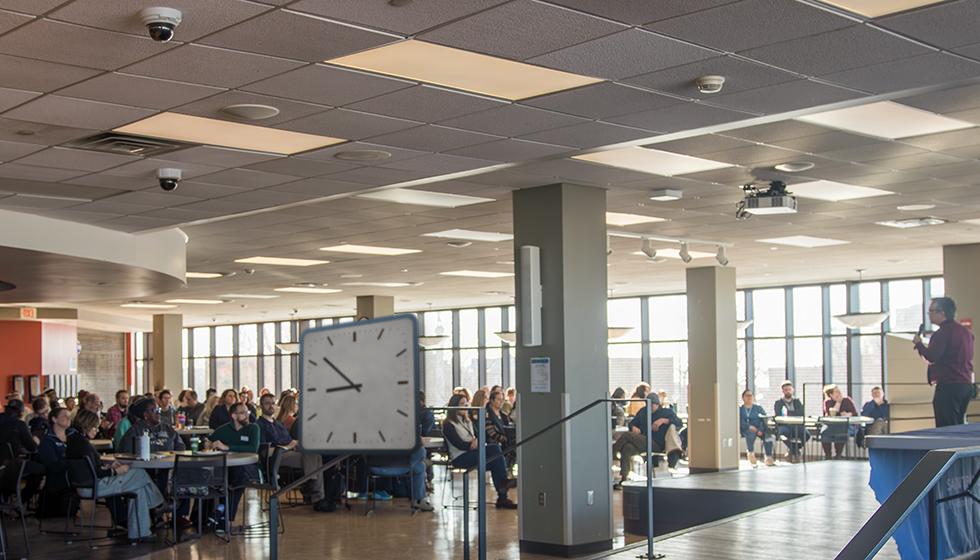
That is 8:52
